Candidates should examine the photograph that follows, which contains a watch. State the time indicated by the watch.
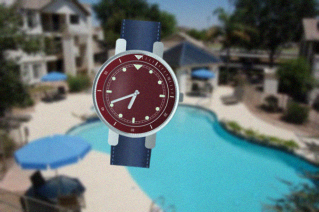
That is 6:41
